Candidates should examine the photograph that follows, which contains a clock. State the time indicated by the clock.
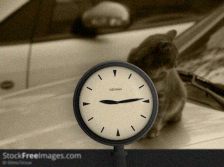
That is 9:14
